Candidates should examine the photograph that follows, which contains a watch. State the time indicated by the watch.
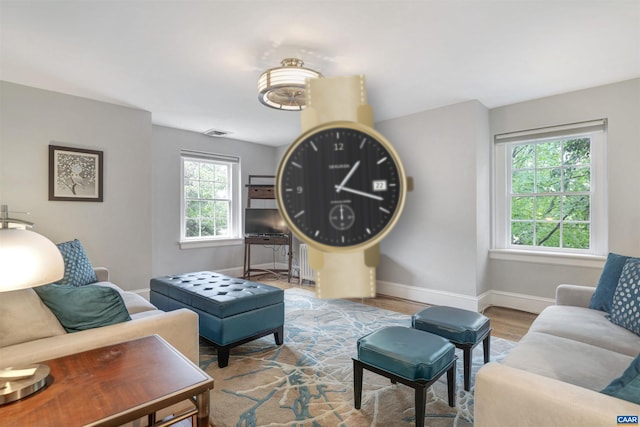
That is 1:18
